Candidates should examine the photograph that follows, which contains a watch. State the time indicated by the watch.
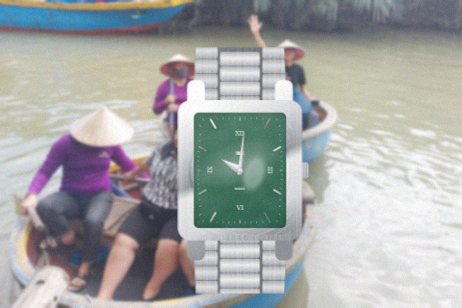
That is 10:01
